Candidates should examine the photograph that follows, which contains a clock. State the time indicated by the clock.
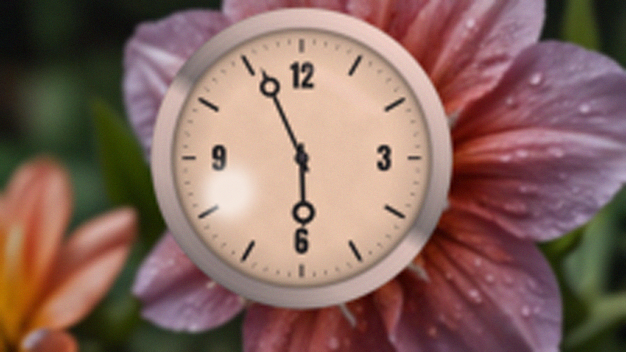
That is 5:56
